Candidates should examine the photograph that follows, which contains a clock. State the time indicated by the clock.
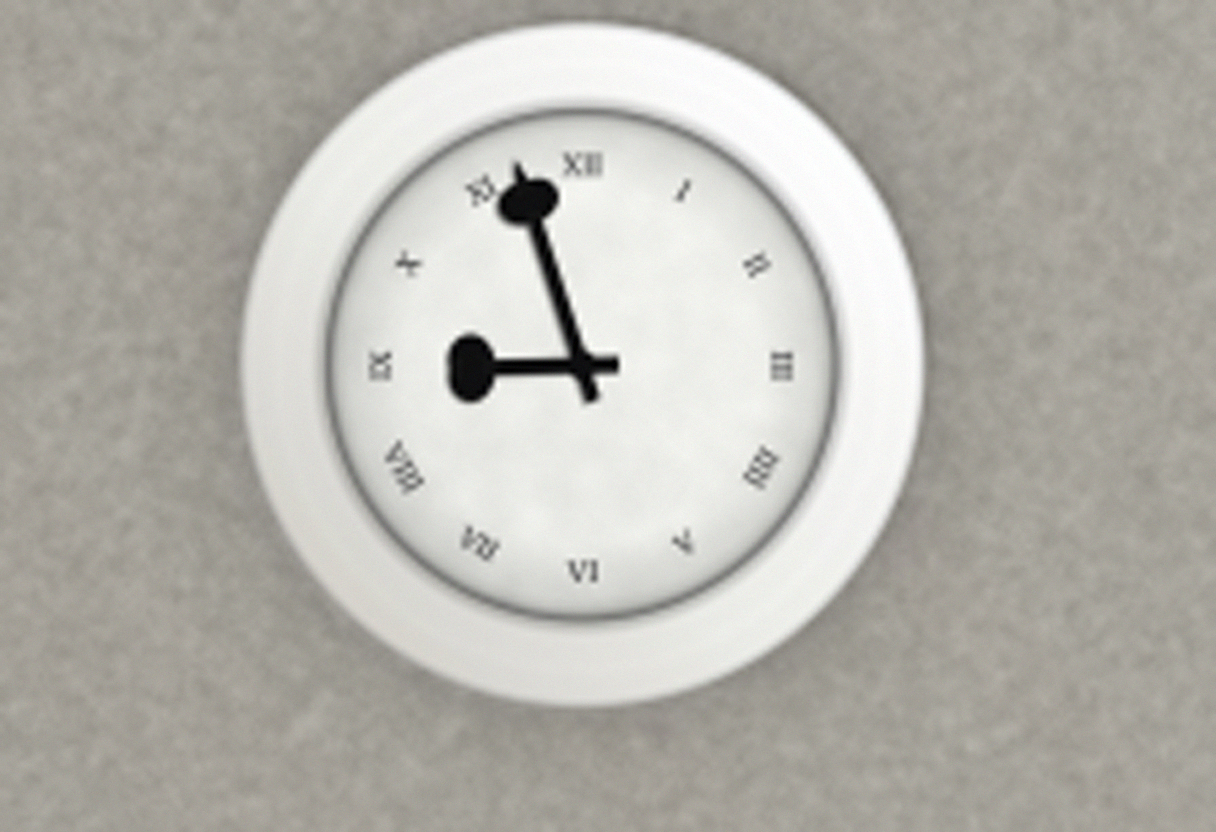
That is 8:57
